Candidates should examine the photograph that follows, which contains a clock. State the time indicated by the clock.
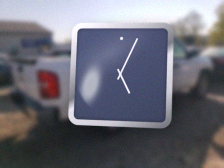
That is 5:04
